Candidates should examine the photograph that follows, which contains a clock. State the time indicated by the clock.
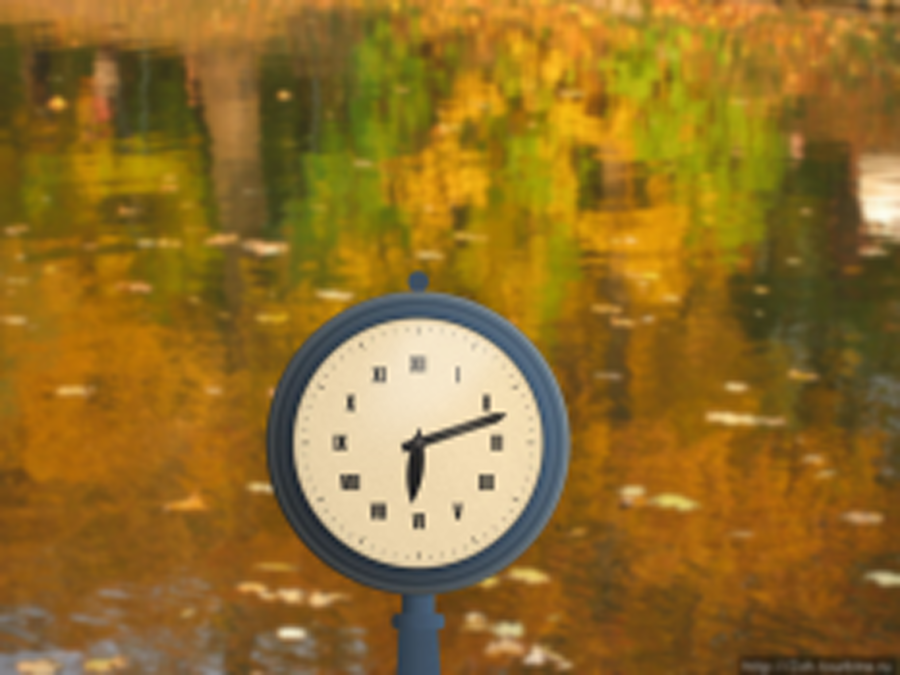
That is 6:12
